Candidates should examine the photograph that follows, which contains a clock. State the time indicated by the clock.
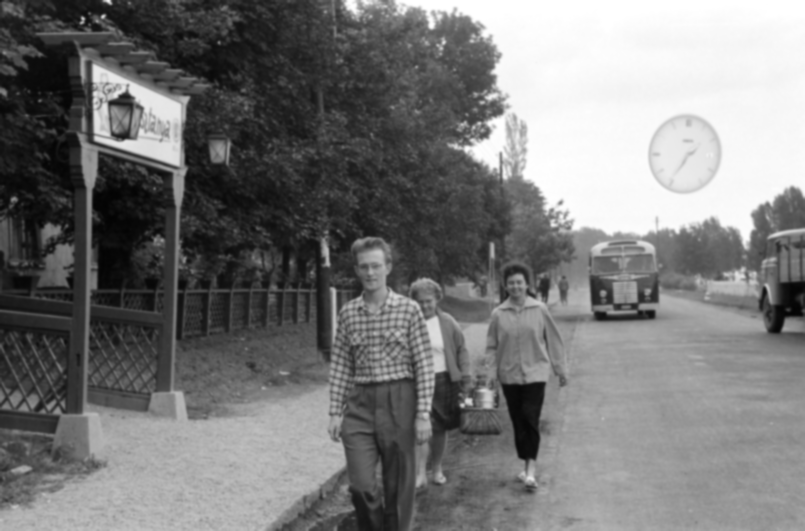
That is 1:36
